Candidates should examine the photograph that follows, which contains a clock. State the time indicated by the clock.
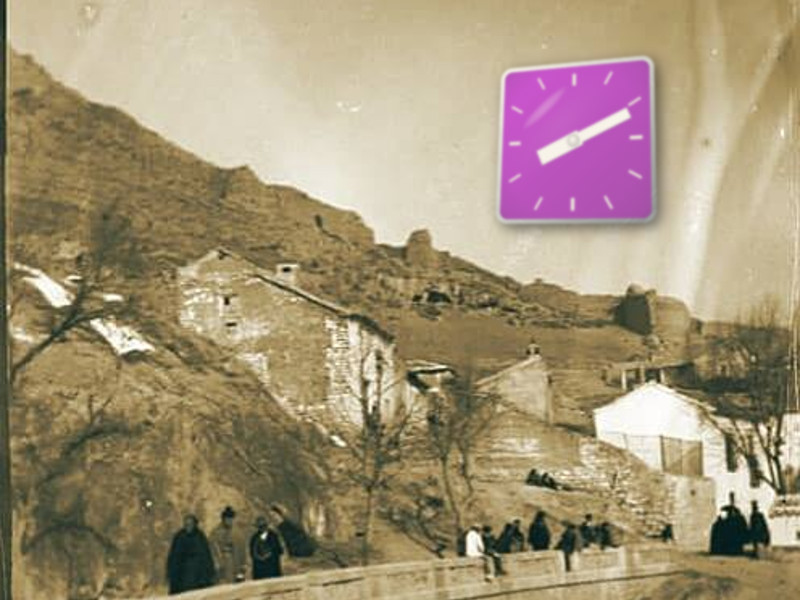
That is 8:11
